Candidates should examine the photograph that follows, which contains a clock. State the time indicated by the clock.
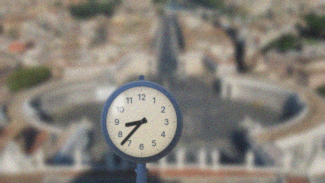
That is 8:37
